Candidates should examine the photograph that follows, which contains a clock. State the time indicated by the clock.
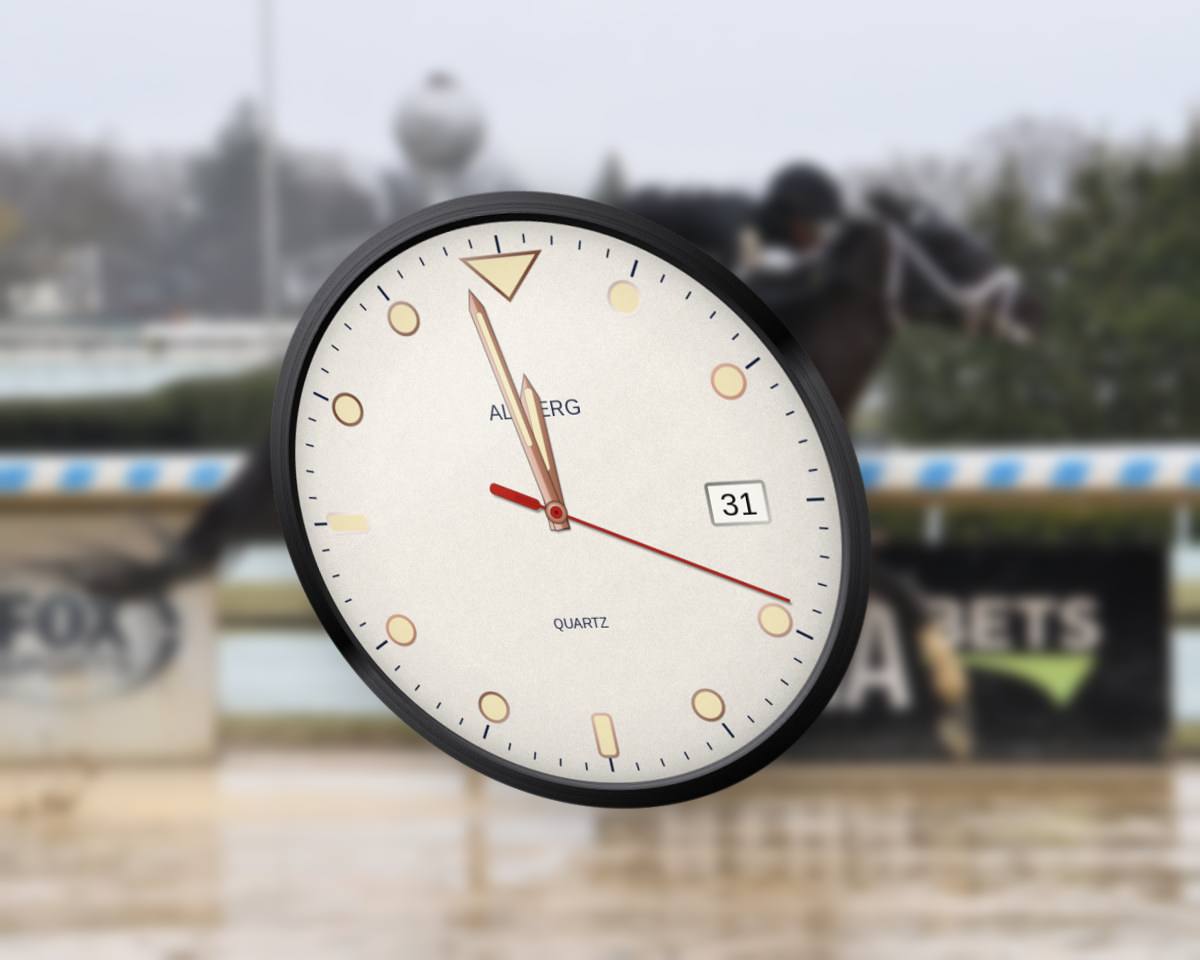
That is 11:58:19
